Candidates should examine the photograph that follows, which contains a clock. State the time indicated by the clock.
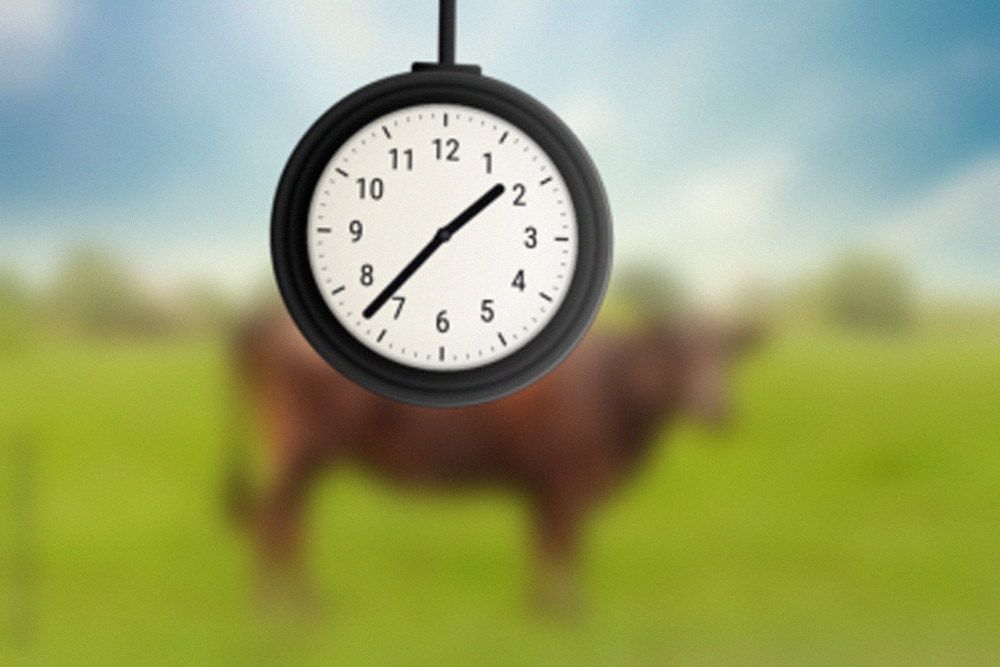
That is 1:37
